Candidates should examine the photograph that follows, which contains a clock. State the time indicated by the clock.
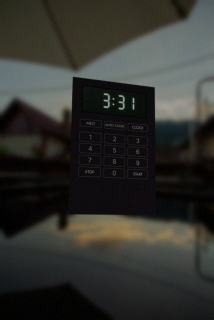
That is 3:31
